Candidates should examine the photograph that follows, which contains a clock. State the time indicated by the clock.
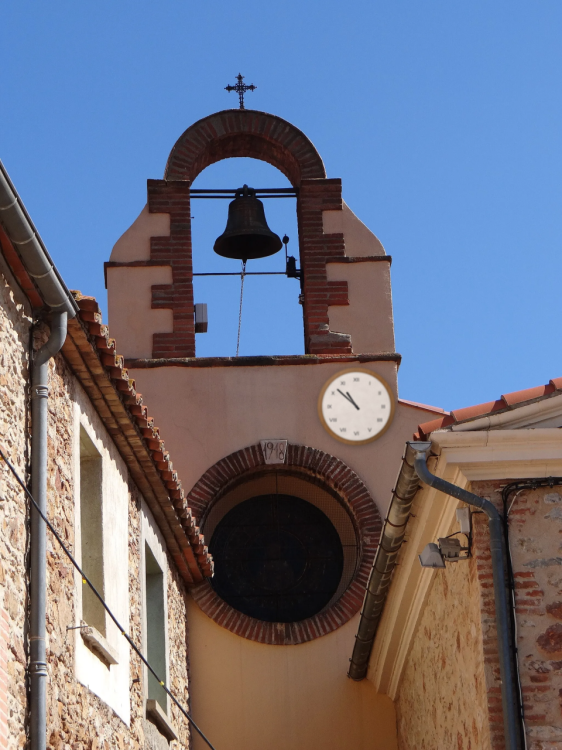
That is 10:52
